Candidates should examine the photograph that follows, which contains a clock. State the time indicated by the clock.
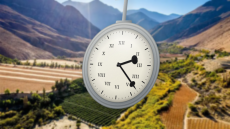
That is 2:23
